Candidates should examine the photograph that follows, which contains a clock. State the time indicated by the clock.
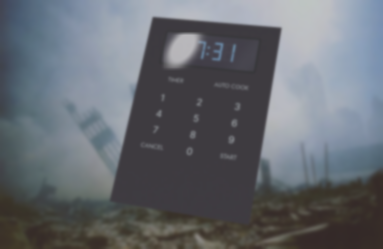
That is 7:31
